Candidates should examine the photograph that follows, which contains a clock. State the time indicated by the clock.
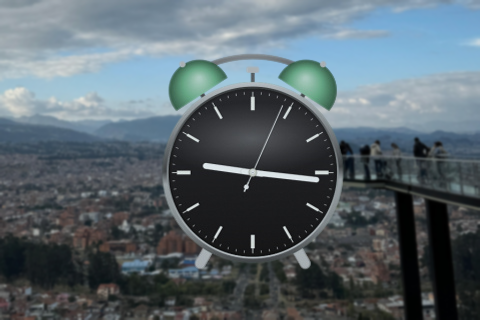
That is 9:16:04
